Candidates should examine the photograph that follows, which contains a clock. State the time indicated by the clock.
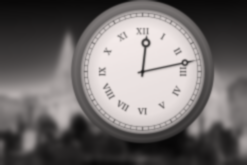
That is 12:13
